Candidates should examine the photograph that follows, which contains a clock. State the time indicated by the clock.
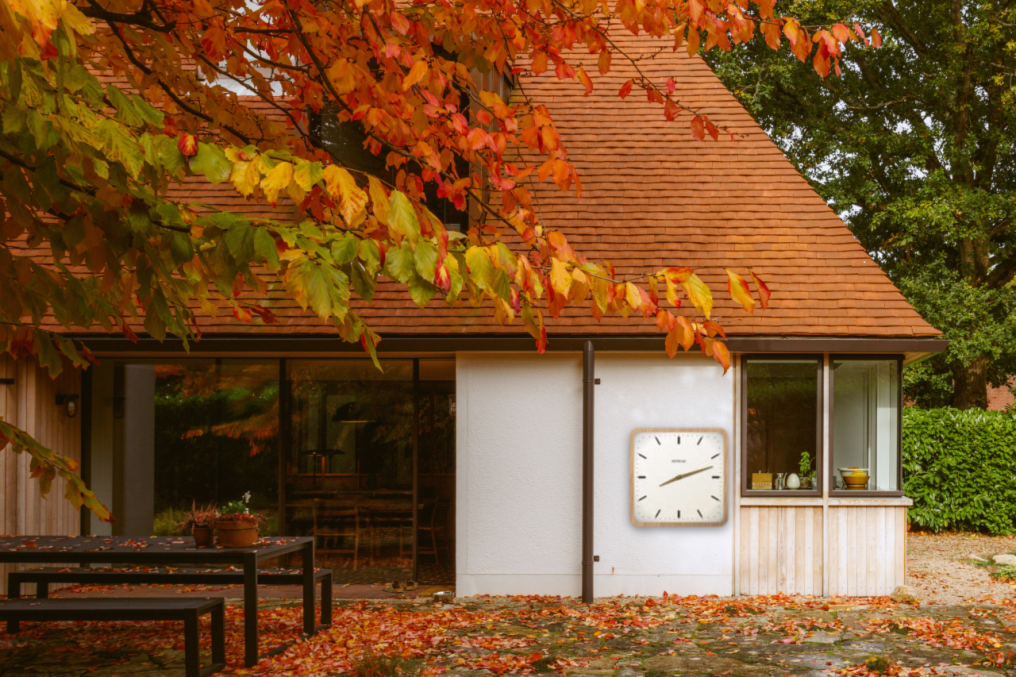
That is 8:12
